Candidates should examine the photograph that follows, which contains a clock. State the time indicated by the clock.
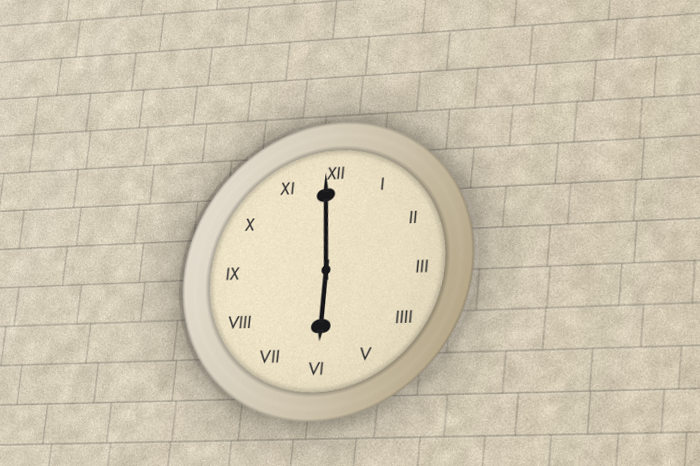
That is 5:59
